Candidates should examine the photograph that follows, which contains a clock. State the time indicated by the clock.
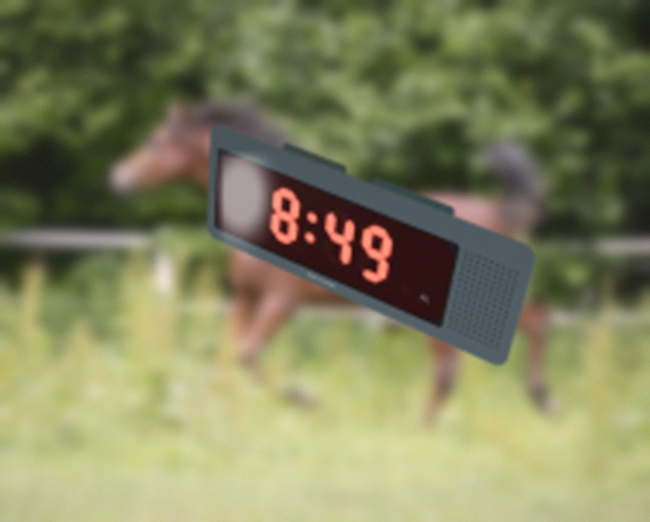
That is 8:49
